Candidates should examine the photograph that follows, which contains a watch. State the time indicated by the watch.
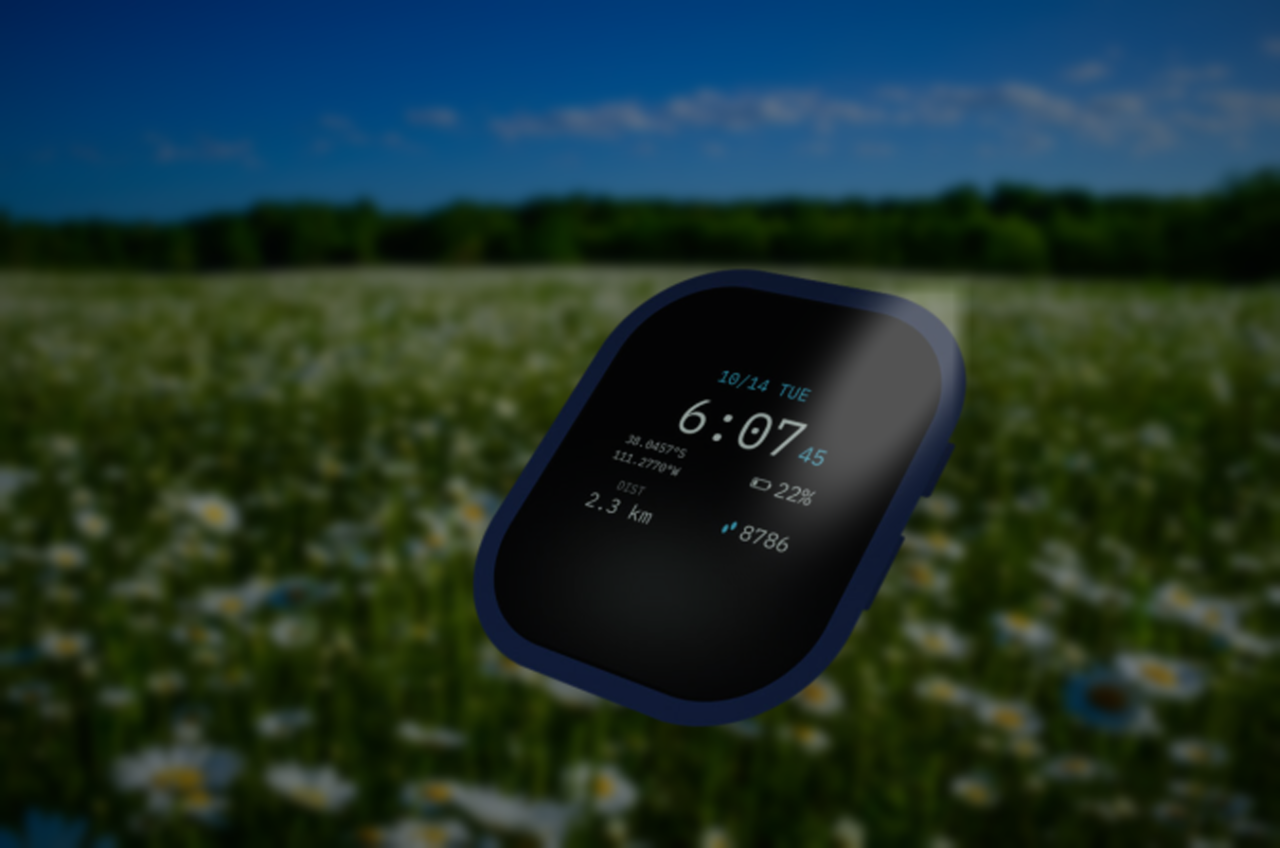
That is 6:07:45
